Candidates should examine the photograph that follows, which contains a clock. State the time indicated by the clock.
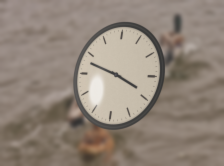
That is 3:48
